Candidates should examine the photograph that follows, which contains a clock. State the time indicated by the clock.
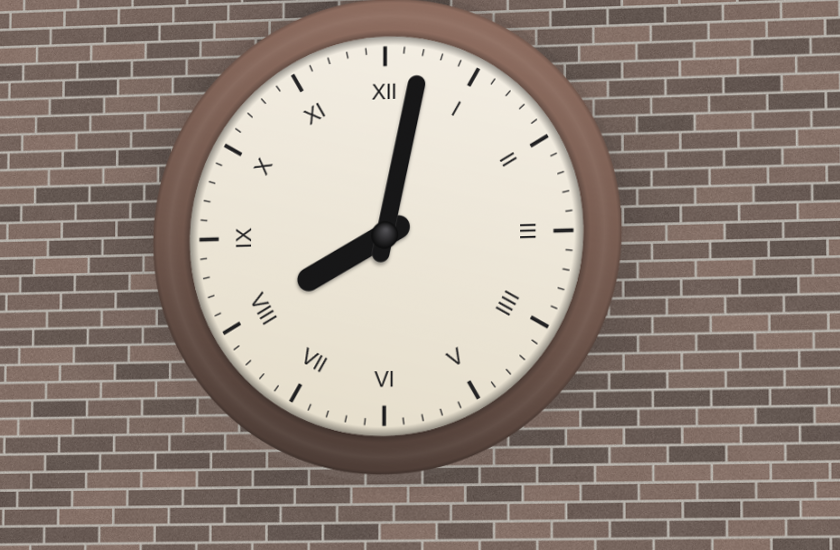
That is 8:02
